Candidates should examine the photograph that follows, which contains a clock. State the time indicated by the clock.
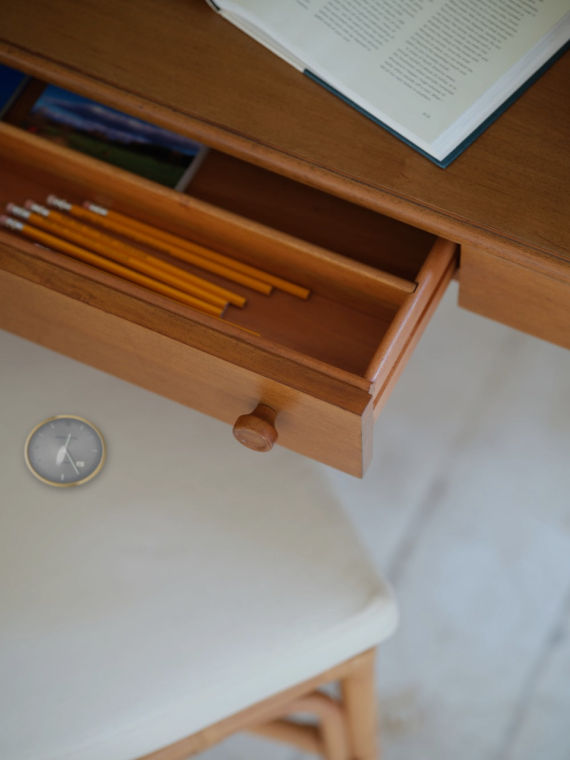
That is 12:25
